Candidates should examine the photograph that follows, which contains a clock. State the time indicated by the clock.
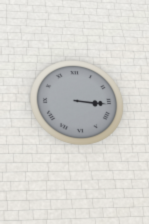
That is 3:16
